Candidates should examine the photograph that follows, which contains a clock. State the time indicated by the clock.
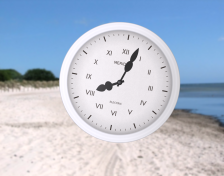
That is 8:03
